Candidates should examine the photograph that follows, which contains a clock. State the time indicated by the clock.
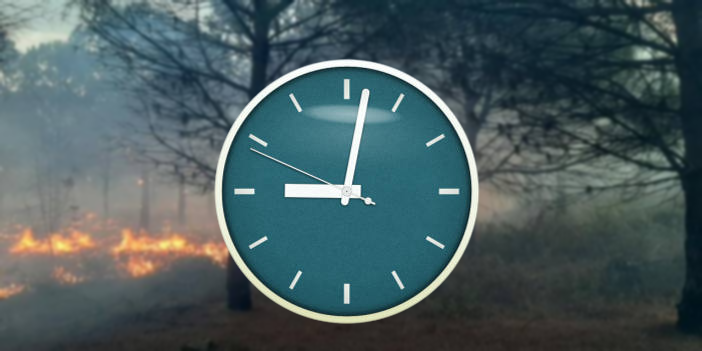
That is 9:01:49
